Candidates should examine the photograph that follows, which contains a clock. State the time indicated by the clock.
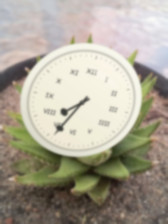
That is 7:34
